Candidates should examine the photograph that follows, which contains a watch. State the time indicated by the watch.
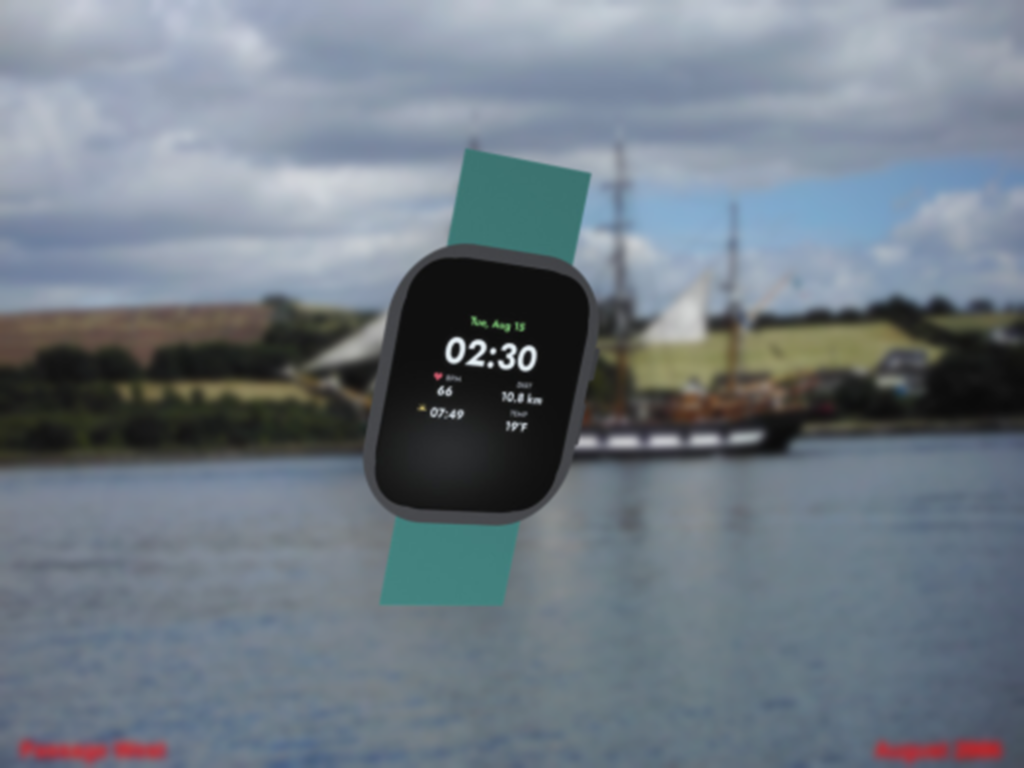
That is 2:30
